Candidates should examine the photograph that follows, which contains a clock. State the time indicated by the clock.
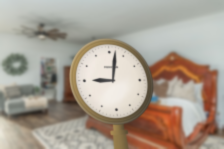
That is 9:02
